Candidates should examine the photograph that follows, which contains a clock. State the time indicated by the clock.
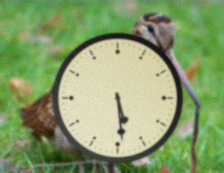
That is 5:29
